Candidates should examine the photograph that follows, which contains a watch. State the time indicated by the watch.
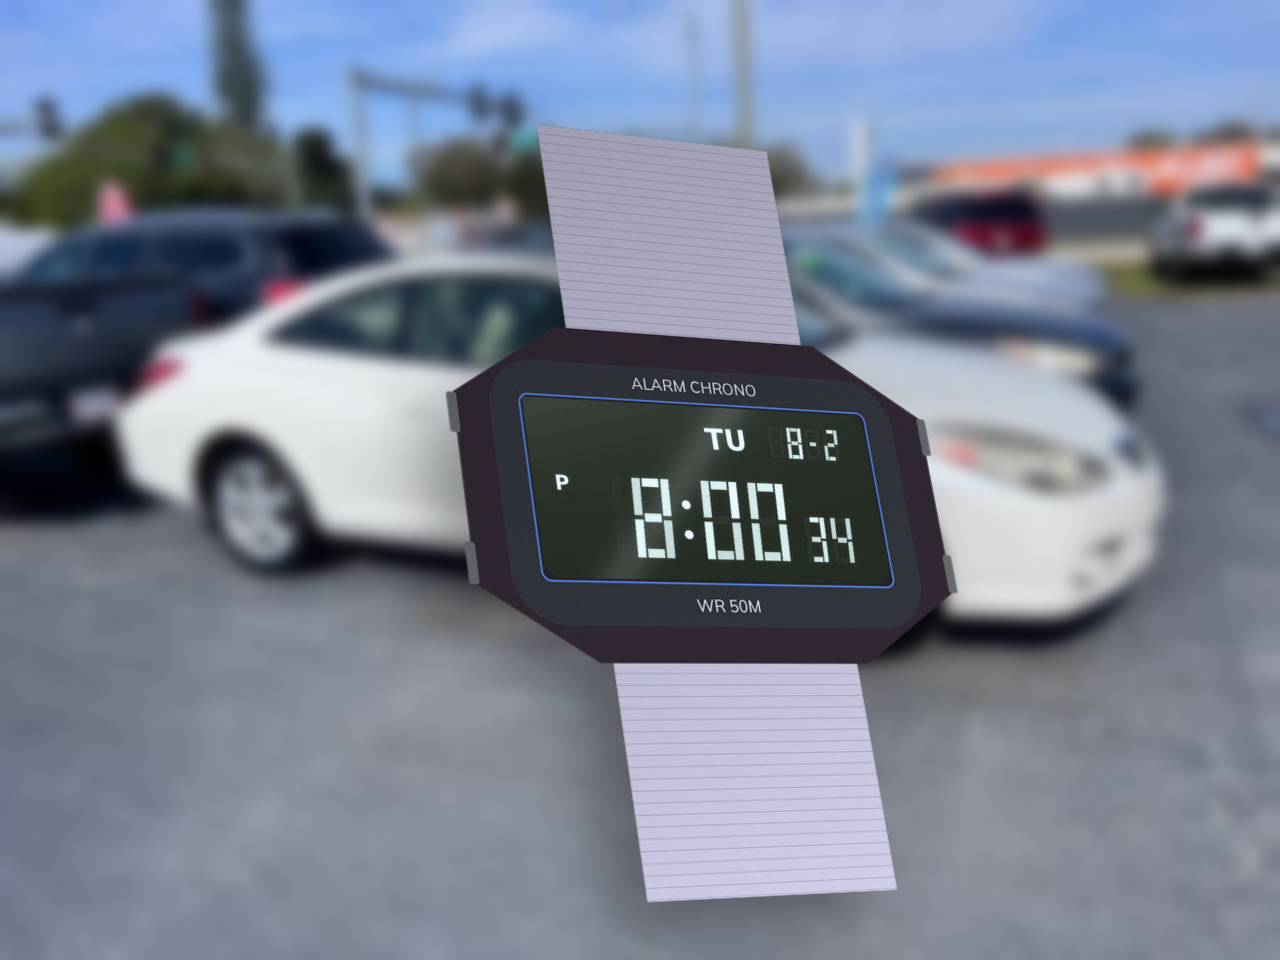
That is 8:00:34
